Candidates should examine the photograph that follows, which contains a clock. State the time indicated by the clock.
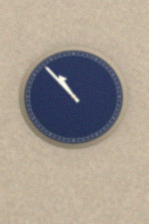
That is 10:53
